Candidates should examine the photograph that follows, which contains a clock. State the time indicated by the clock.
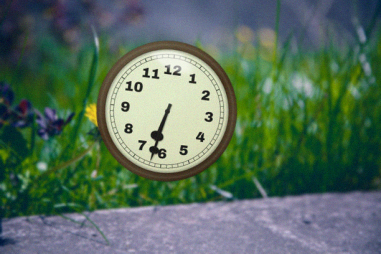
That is 6:32
